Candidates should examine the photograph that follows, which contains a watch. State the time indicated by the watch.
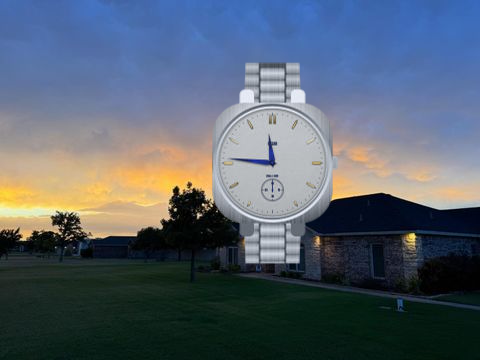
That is 11:46
